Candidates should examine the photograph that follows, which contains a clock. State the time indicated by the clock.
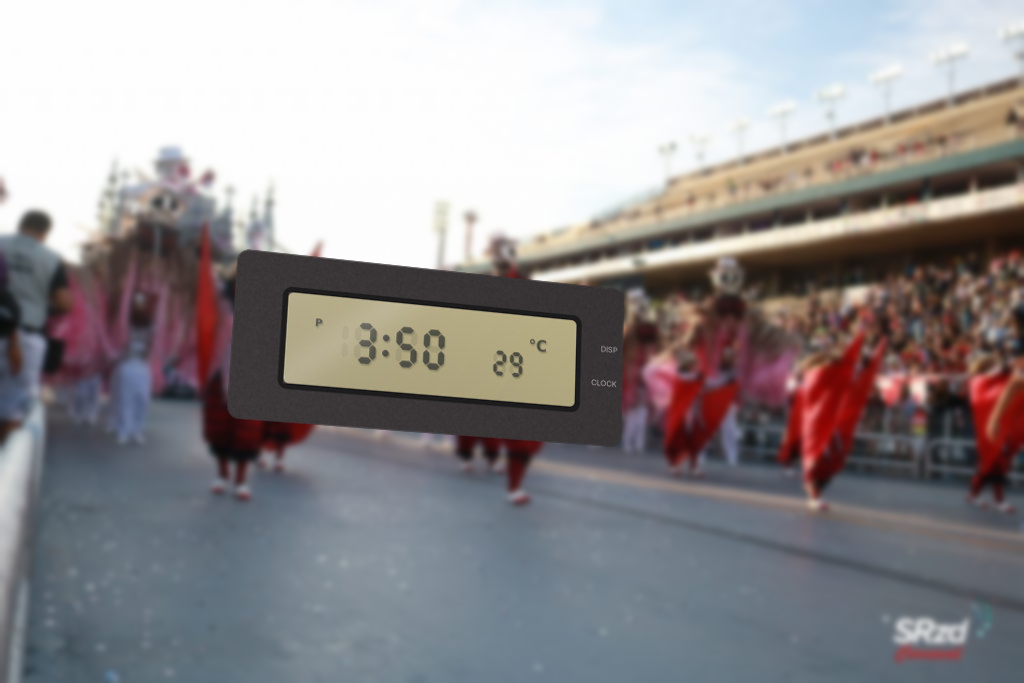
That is 3:50
